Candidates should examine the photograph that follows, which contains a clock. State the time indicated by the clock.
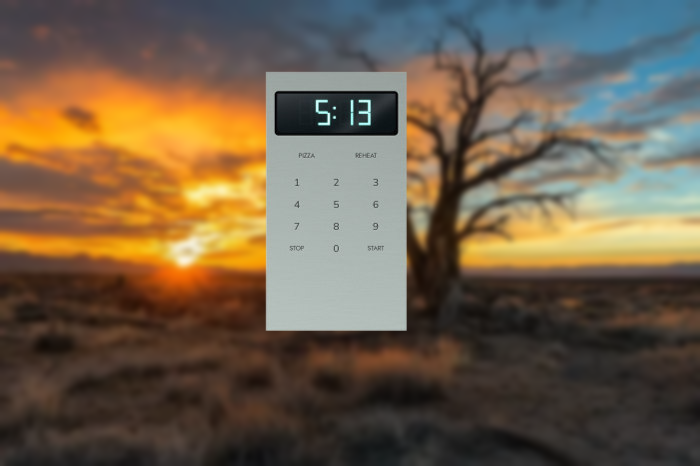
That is 5:13
